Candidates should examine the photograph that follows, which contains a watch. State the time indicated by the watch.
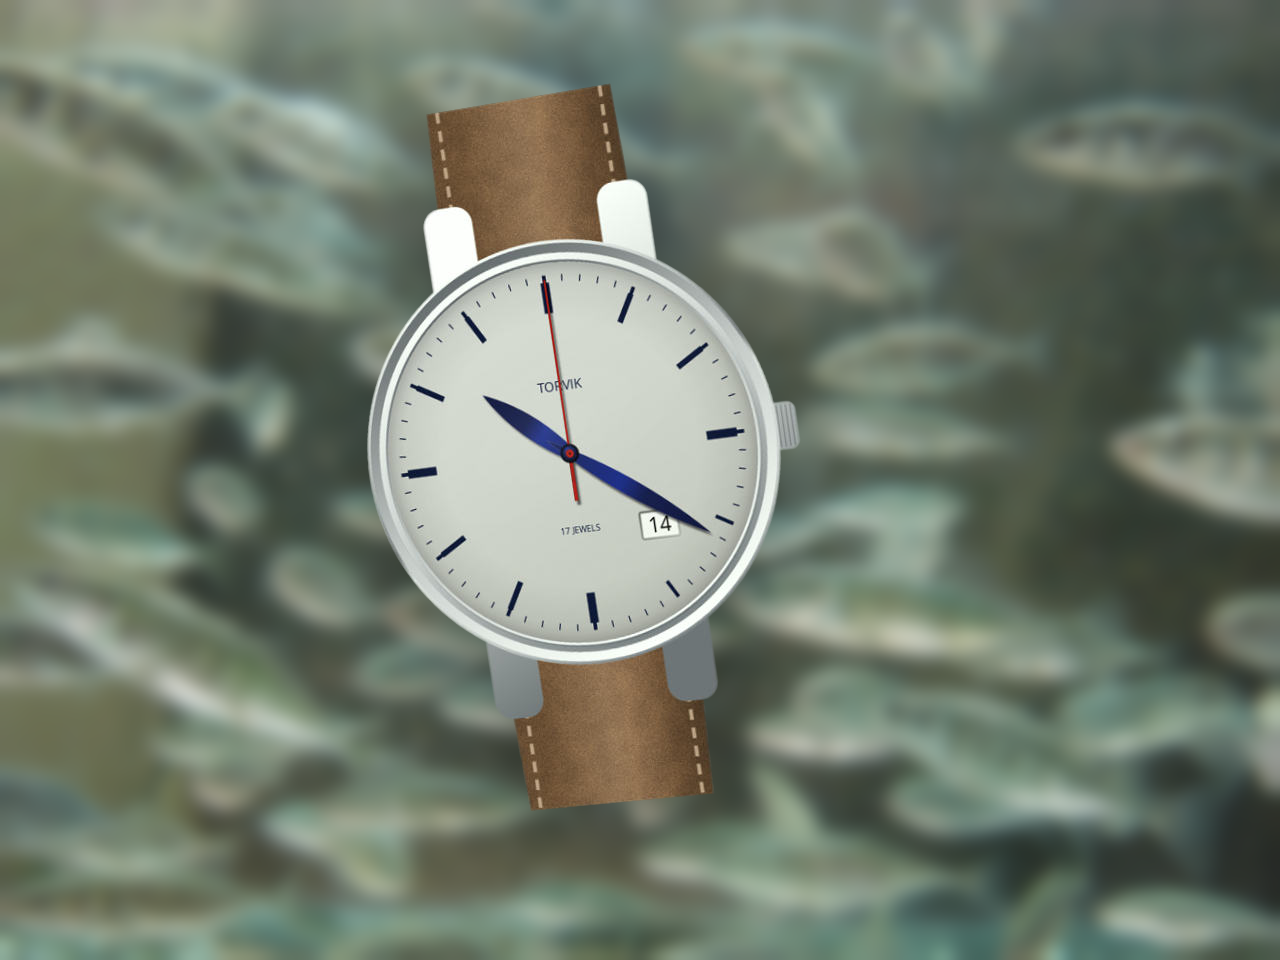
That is 10:21:00
